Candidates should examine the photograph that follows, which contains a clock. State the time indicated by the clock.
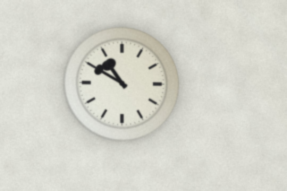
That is 10:50
